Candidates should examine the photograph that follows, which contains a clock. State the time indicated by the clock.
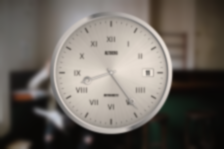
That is 8:24
